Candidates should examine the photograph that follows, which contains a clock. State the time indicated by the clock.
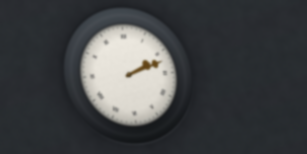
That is 2:12
